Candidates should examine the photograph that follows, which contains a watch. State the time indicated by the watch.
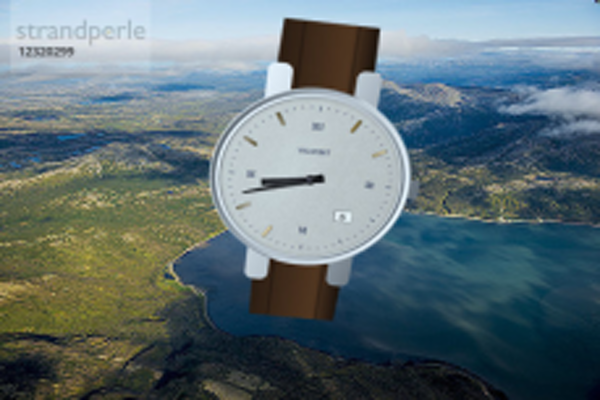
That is 8:42
